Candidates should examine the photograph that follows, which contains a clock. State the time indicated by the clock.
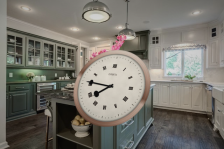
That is 7:46
